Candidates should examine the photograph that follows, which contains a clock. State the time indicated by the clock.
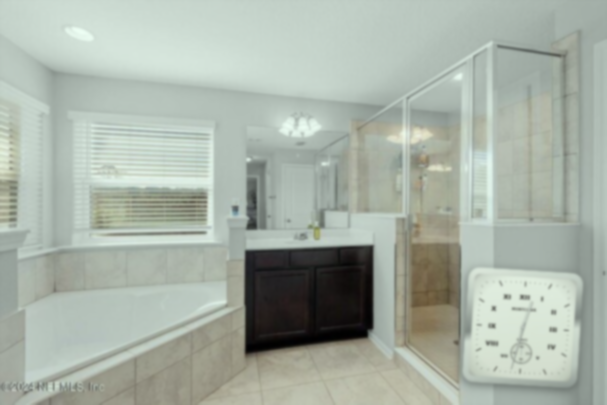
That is 12:32
